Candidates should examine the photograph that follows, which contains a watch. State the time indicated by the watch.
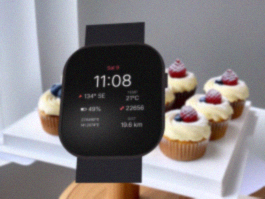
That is 11:08
